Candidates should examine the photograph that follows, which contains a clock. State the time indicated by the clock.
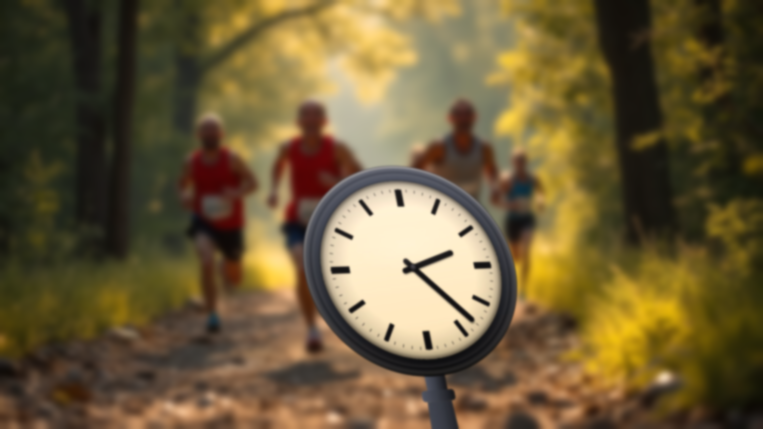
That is 2:23
